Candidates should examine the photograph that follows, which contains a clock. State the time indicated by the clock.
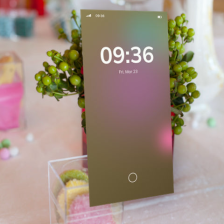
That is 9:36
